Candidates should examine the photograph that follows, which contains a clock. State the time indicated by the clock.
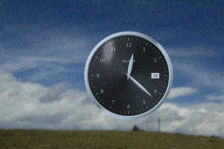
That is 12:22
